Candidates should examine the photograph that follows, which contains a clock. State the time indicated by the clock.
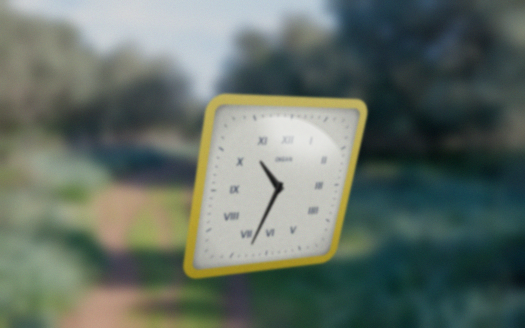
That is 10:33
